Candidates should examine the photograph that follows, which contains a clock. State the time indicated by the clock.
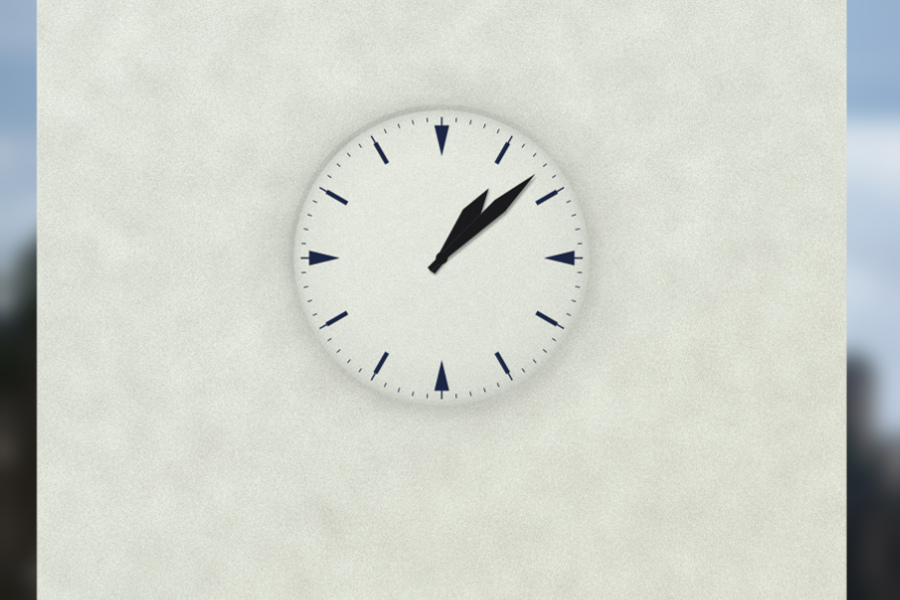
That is 1:08
